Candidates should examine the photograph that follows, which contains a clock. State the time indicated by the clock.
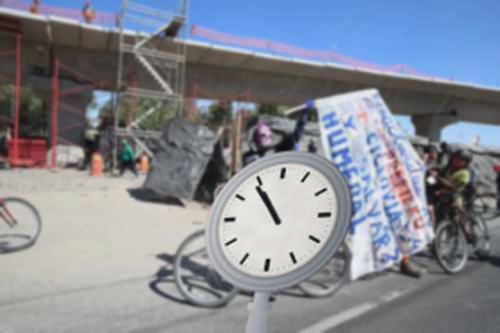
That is 10:54
